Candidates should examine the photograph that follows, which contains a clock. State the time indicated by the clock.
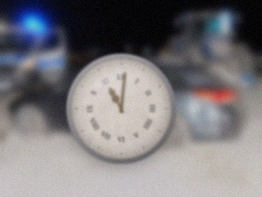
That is 11:01
